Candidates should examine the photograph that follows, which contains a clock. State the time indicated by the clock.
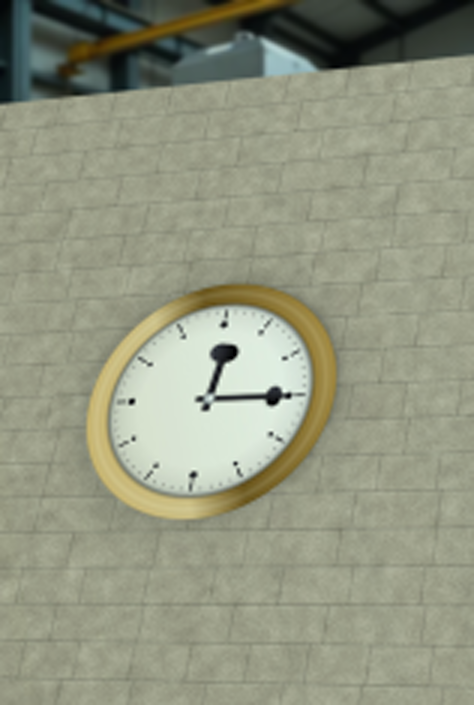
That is 12:15
